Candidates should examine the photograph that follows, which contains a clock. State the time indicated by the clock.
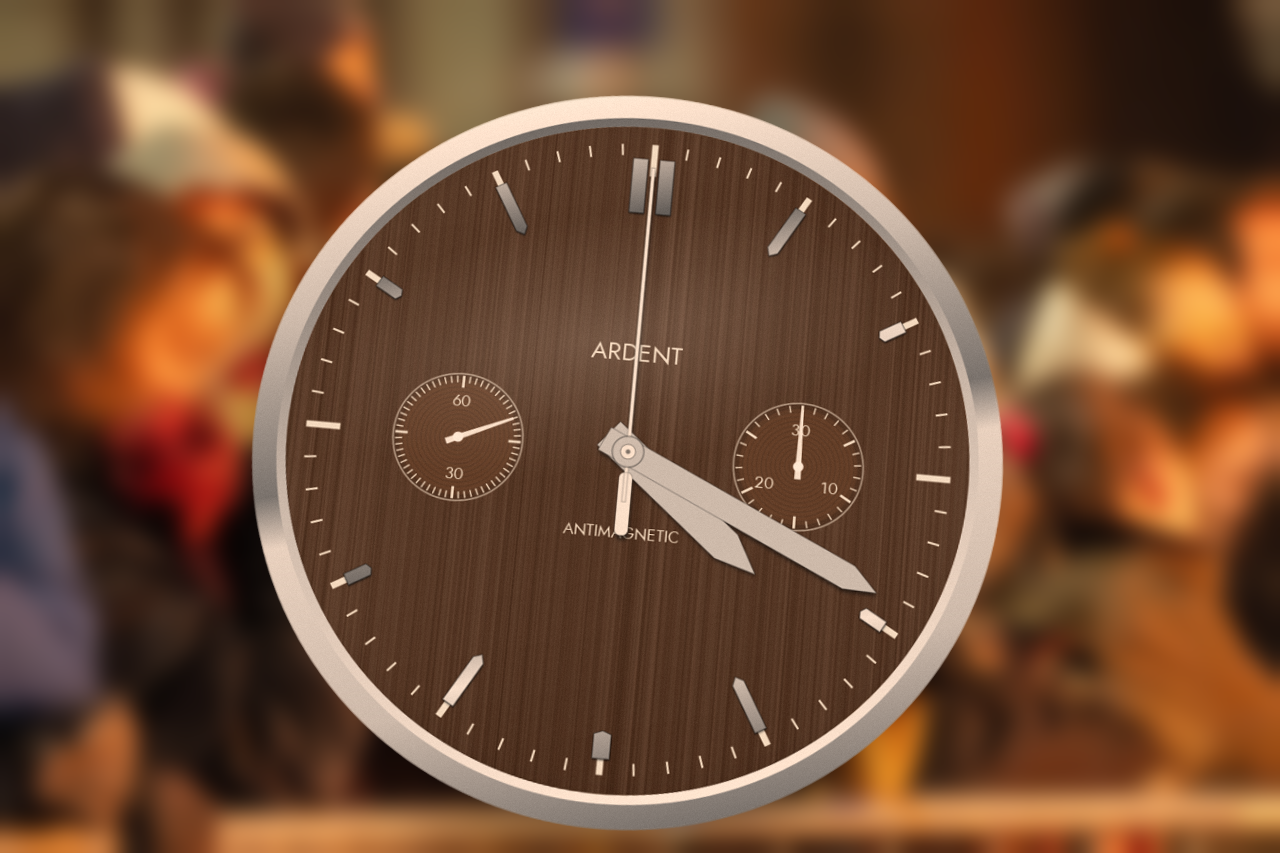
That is 4:19:11
